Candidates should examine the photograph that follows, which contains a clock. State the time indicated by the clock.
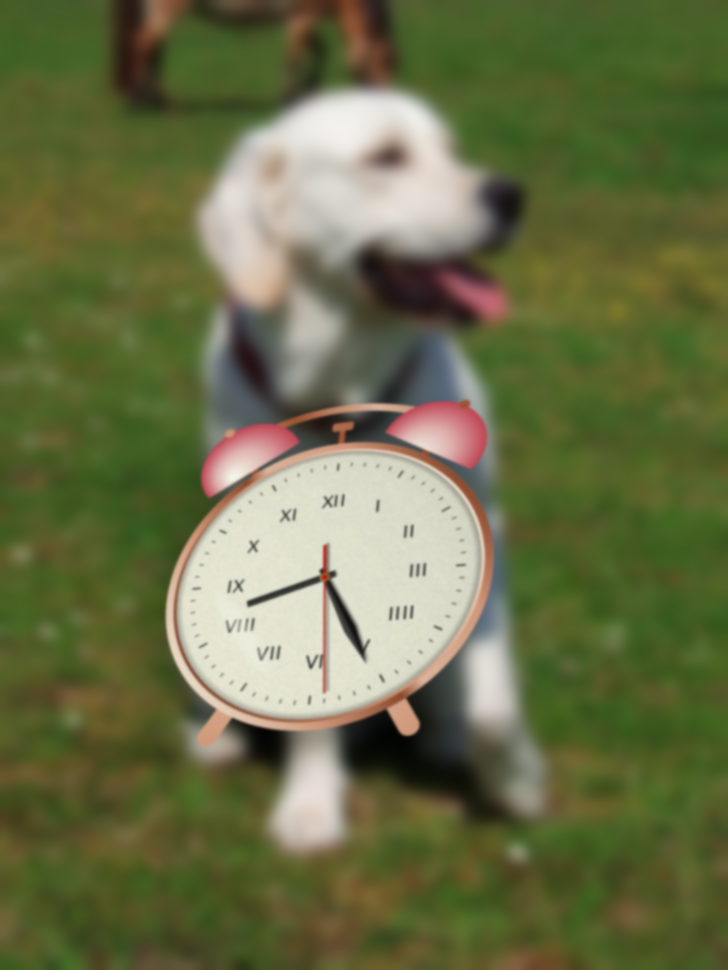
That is 8:25:29
